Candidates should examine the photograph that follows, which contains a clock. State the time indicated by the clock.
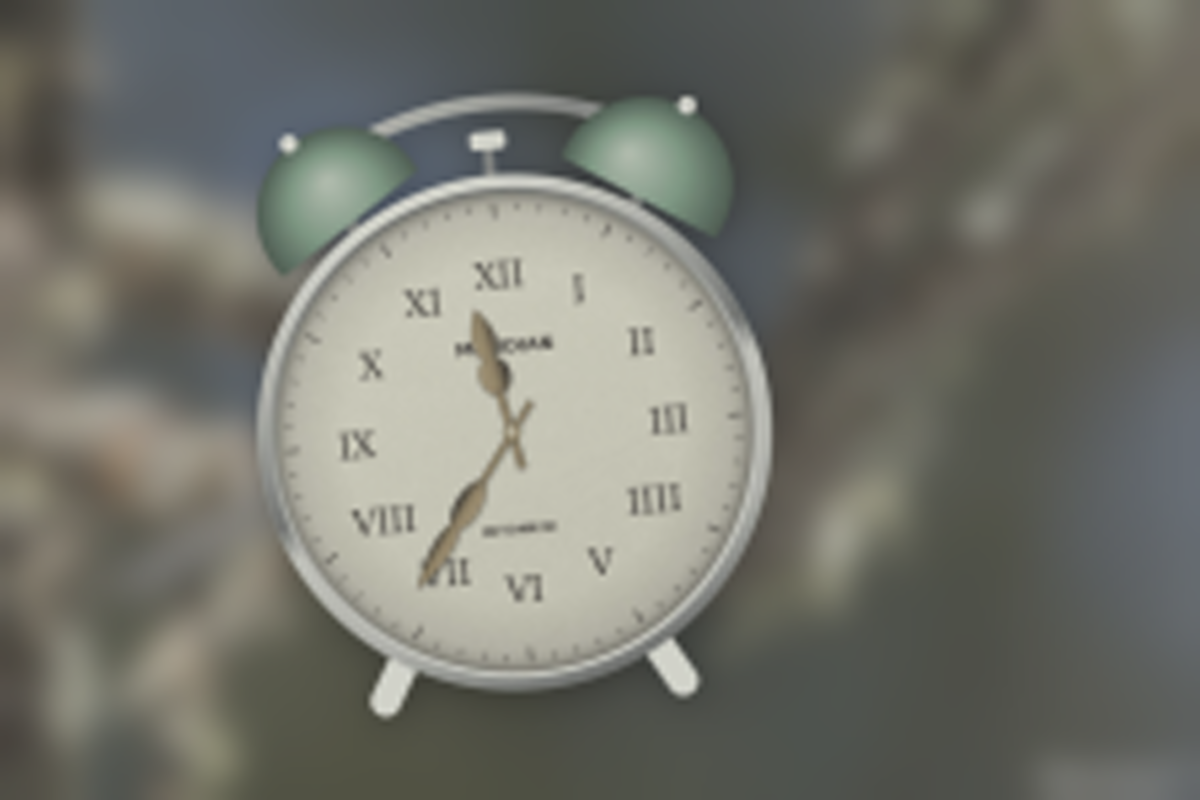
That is 11:36
